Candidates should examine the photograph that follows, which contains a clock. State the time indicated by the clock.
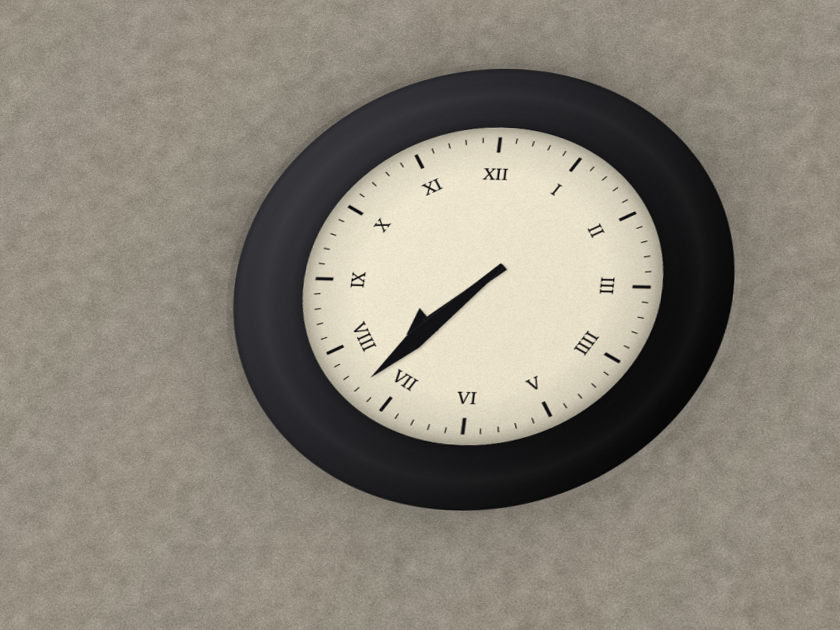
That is 7:37
